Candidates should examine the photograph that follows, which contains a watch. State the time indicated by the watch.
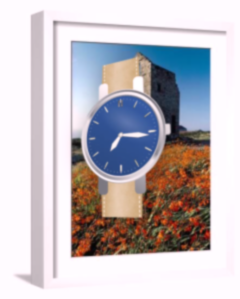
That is 7:16
